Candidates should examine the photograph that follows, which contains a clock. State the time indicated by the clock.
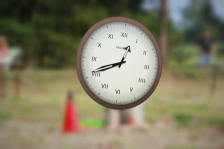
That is 12:41
